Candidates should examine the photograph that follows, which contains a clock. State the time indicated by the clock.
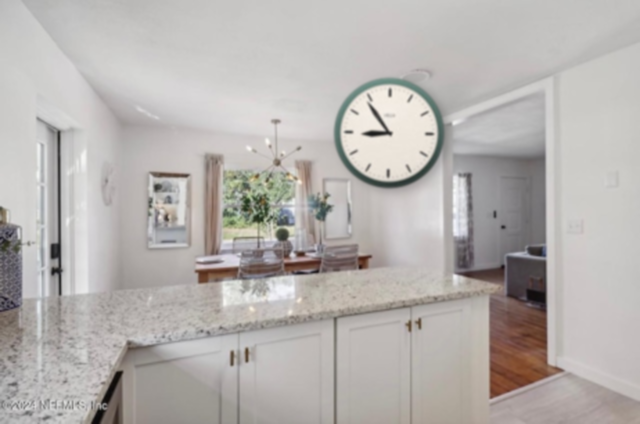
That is 8:54
